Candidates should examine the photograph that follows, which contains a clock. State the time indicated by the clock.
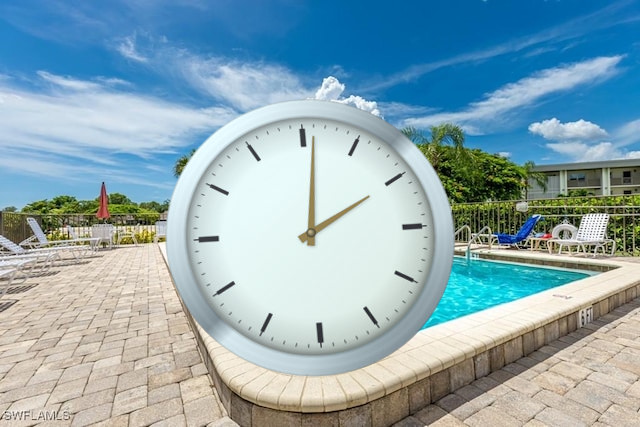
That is 2:01
